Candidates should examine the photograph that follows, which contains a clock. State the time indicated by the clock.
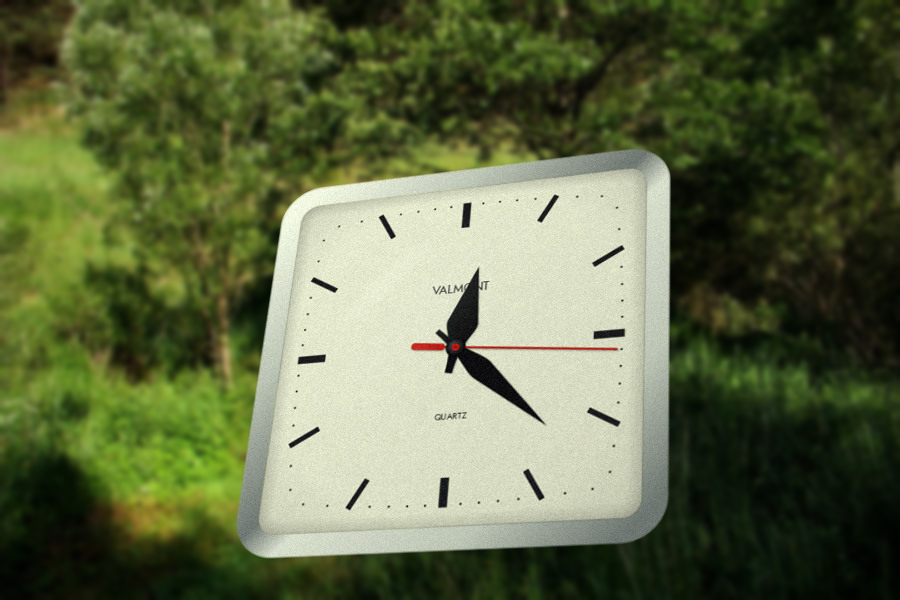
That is 12:22:16
